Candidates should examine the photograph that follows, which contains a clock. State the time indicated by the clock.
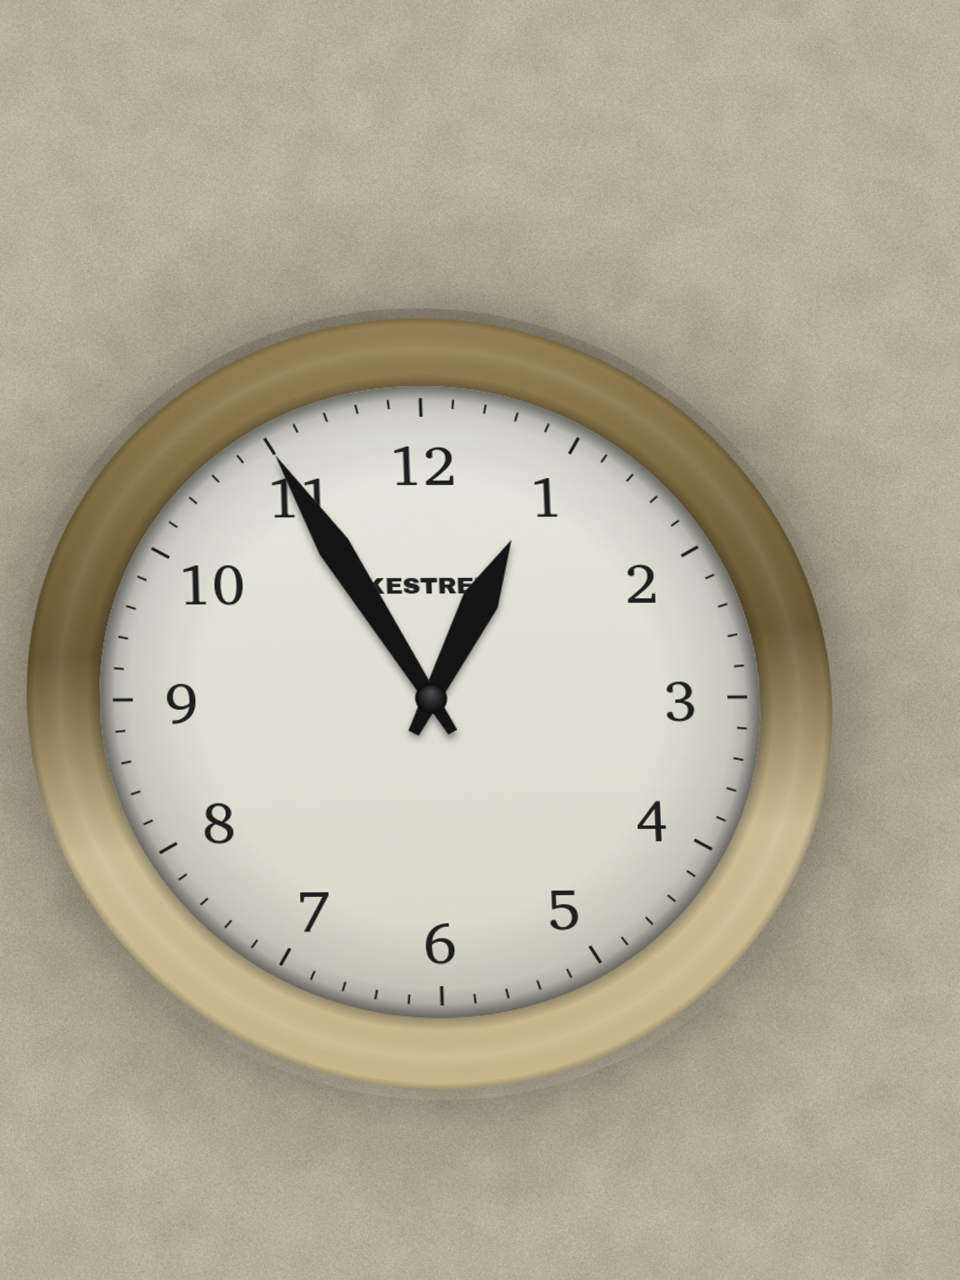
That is 12:55
